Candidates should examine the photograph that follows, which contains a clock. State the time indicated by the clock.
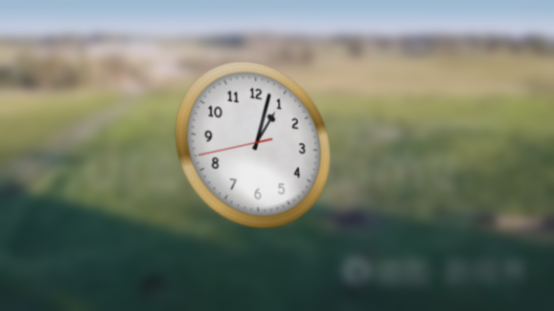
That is 1:02:42
